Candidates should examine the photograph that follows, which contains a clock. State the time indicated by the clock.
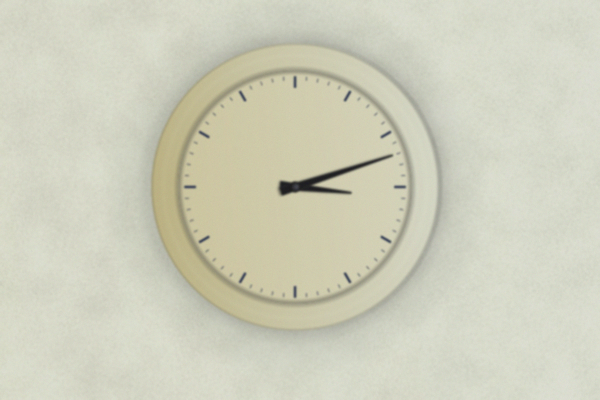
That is 3:12
